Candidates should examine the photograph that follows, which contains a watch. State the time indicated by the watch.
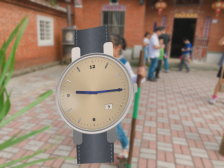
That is 9:15
